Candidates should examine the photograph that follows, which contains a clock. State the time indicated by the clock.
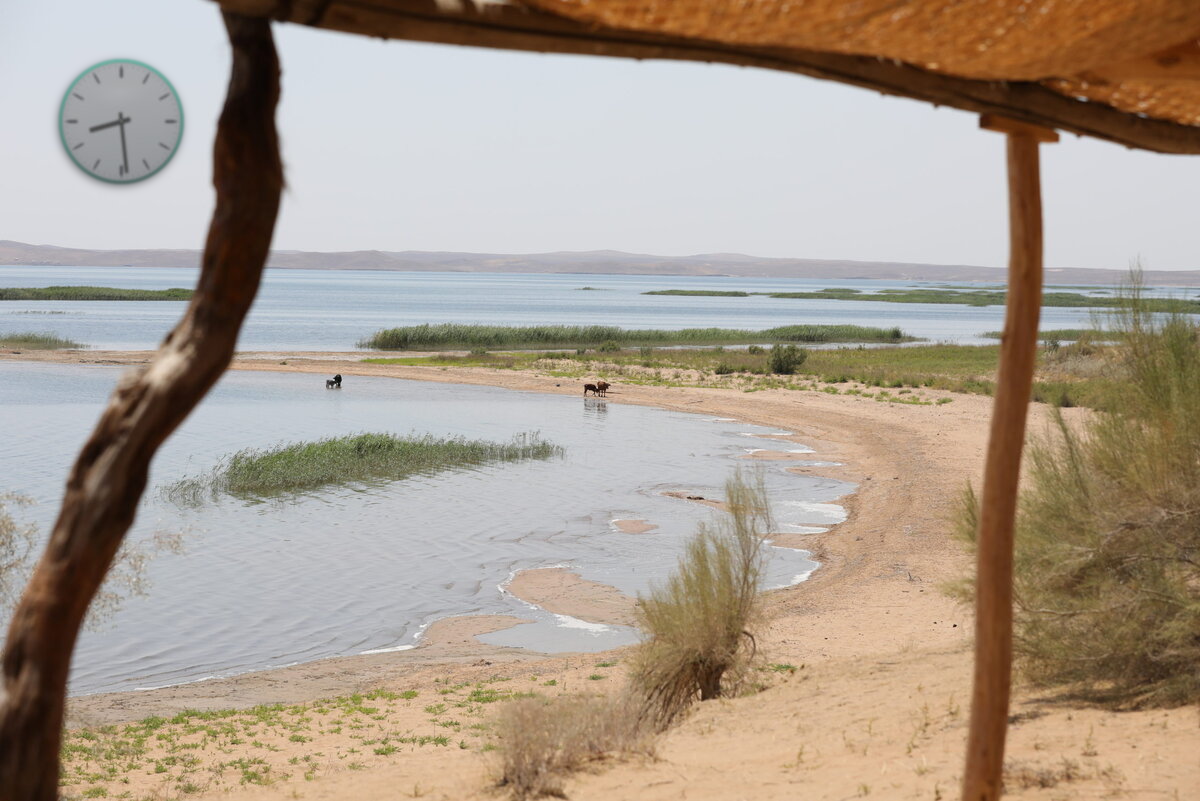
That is 8:29
